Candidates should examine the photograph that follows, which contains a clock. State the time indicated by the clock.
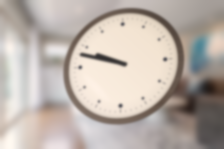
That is 9:48
